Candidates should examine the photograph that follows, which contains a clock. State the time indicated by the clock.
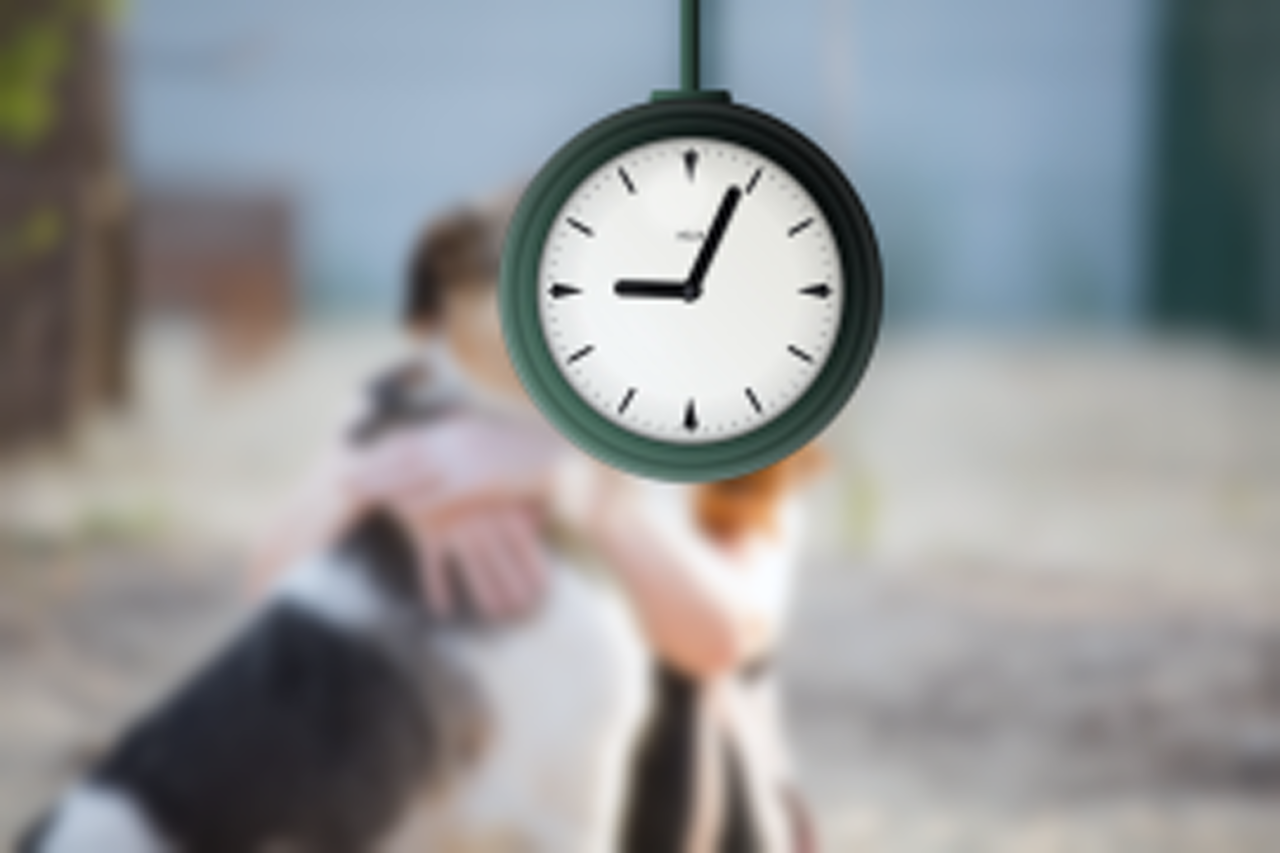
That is 9:04
